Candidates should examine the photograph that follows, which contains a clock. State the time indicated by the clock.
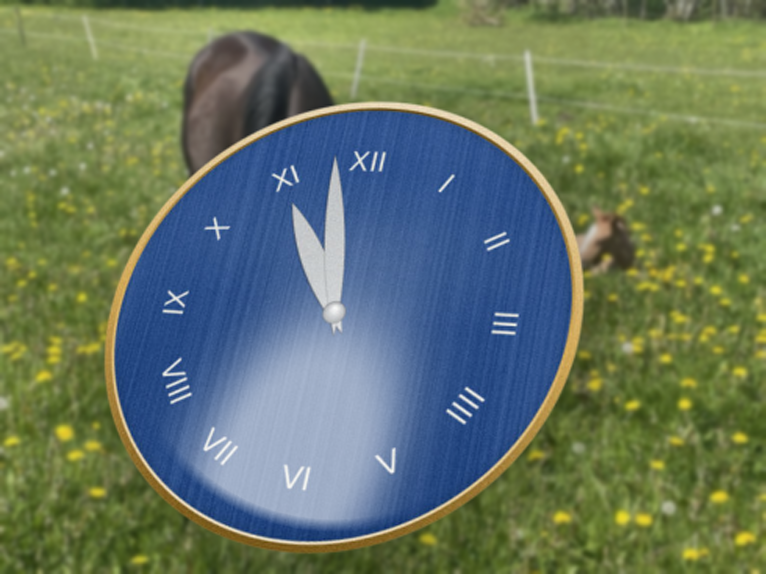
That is 10:58
